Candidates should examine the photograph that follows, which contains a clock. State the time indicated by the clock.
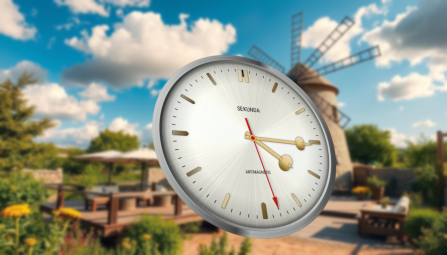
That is 4:15:28
